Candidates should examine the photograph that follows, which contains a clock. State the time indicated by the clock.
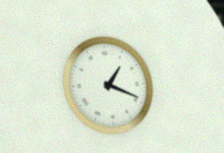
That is 1:19
